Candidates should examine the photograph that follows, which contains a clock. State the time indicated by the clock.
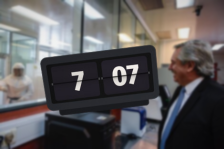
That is 7:07
